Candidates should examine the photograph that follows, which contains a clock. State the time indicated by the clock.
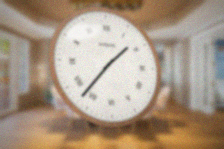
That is 1:37
